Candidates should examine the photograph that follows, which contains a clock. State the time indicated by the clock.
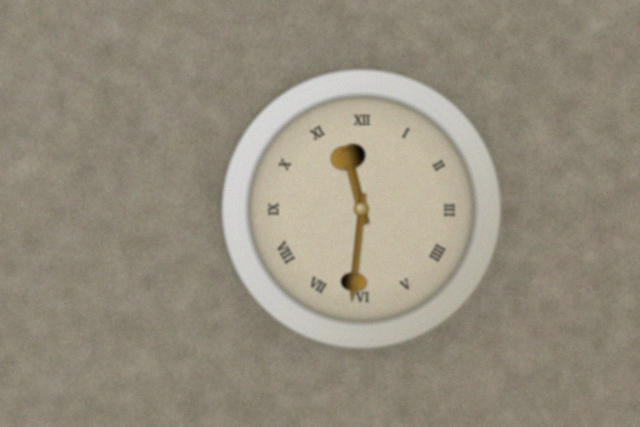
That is 11:31
